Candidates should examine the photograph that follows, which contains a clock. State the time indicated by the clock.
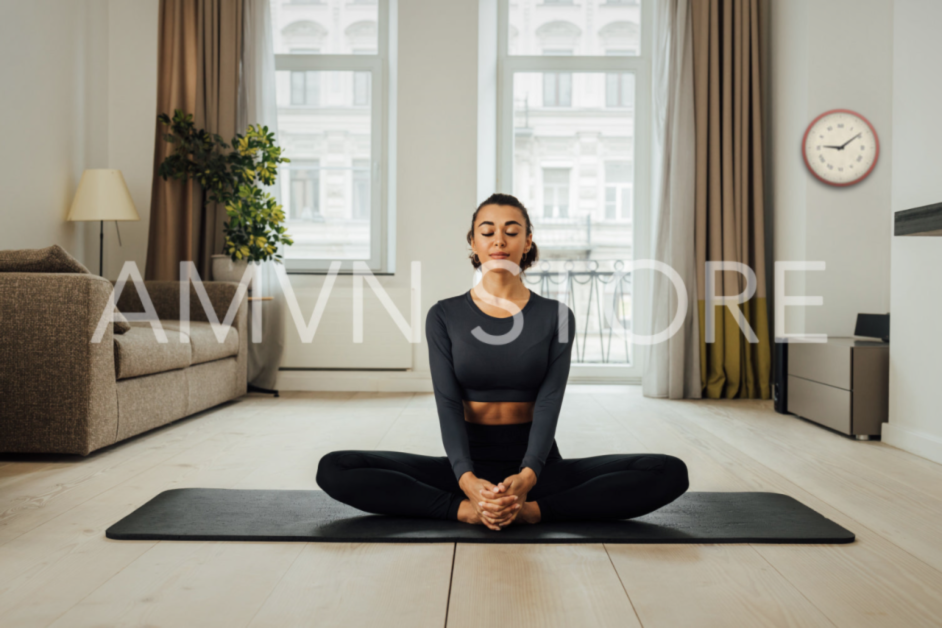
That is 9:09
